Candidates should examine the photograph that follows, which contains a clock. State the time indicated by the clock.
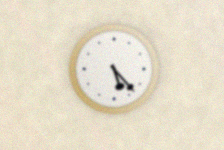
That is 5:23
